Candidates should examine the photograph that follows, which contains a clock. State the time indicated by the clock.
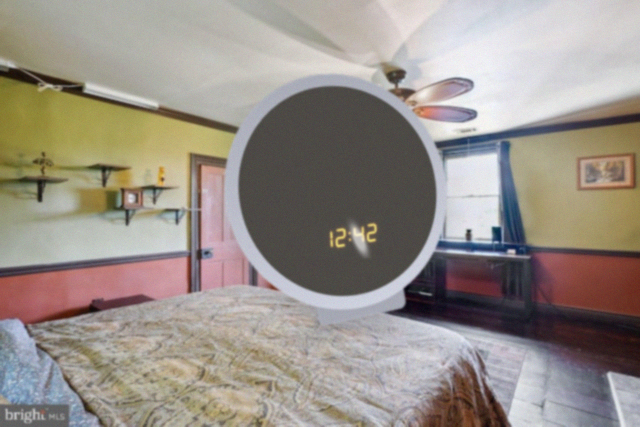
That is 12:42
